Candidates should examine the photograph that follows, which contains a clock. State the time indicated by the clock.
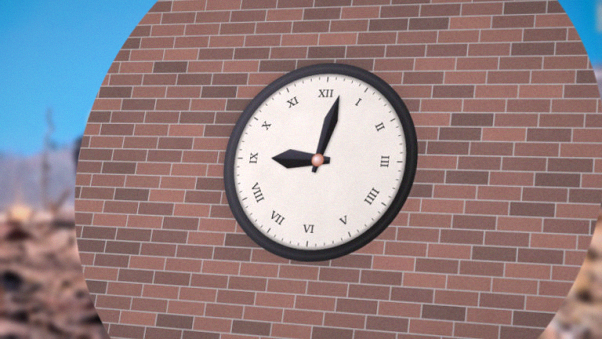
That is 9:02
